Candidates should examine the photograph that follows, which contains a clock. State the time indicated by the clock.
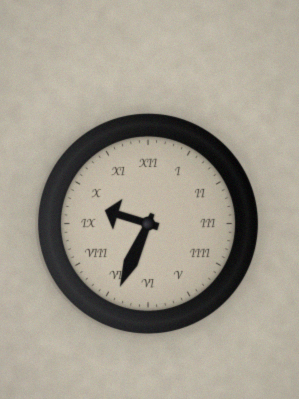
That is 9:34
